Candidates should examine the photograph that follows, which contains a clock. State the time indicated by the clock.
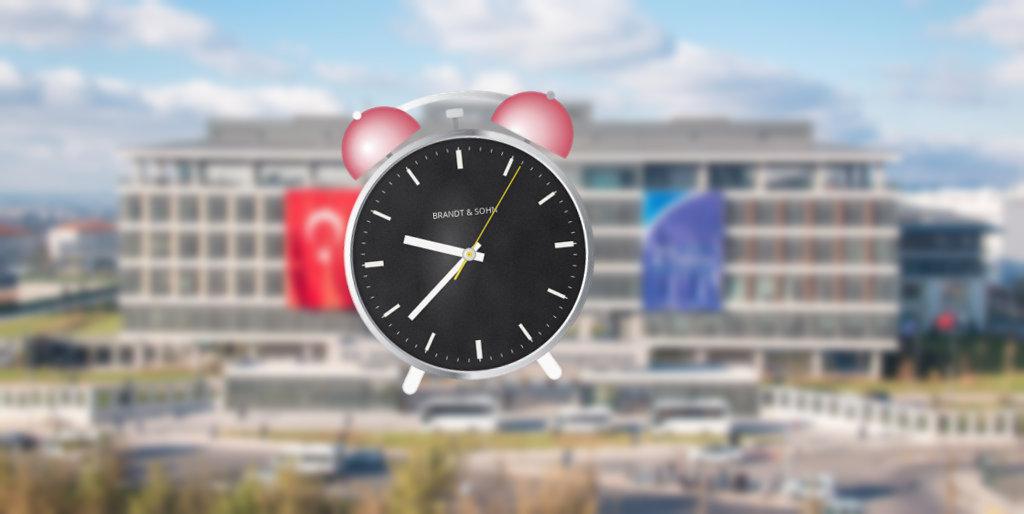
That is 9:38:06
